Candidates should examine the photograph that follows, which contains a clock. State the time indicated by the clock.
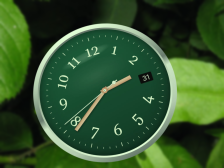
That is 2:38:41
